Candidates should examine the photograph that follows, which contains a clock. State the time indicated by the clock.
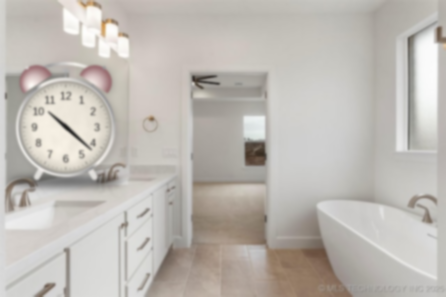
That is 10:22
